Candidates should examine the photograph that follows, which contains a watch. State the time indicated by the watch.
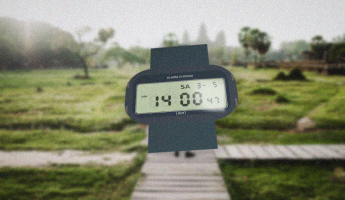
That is 14:00:47
